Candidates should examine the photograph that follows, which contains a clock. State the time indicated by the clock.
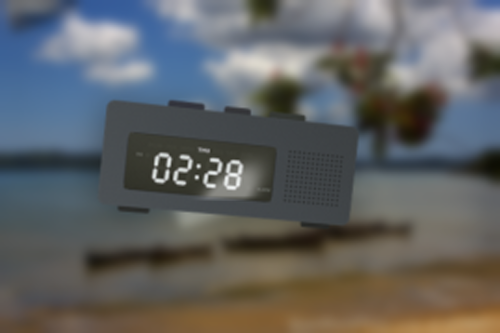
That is 2:28
